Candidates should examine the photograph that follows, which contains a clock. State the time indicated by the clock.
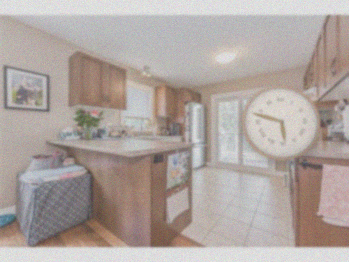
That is 5:48
